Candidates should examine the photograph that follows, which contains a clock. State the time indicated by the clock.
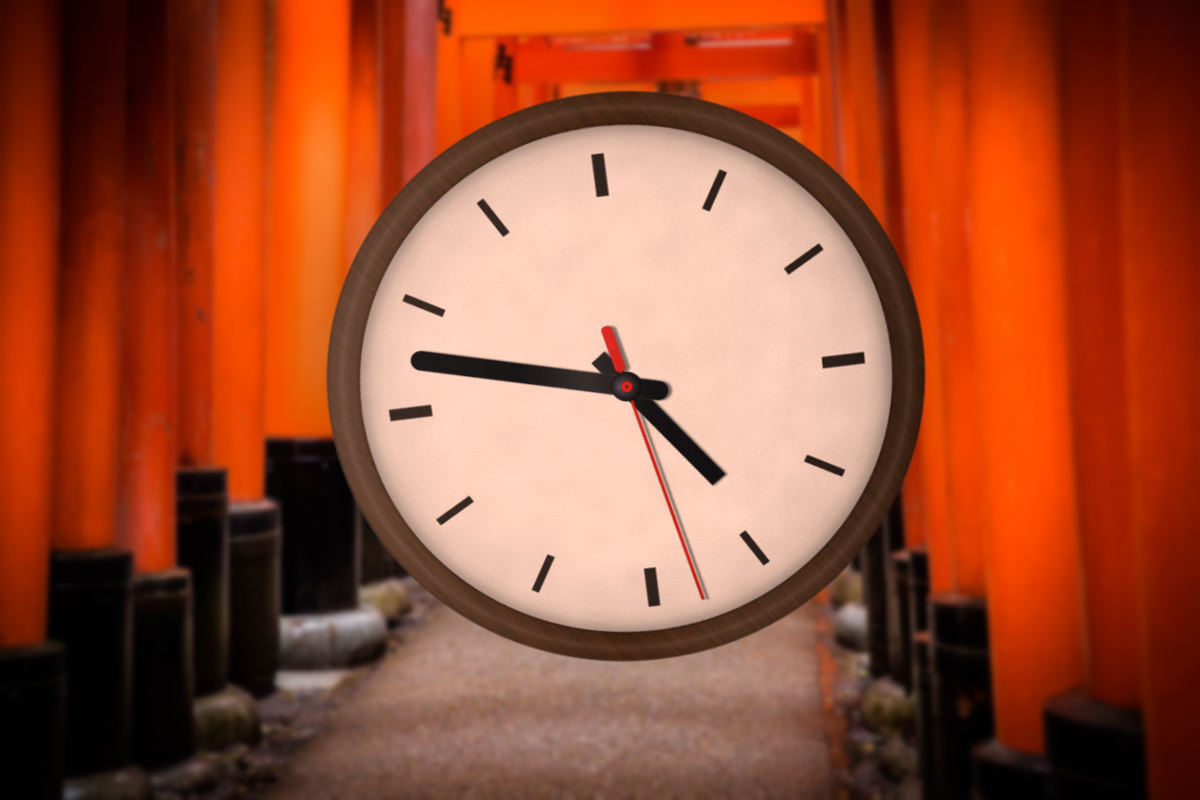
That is 4:47:28
